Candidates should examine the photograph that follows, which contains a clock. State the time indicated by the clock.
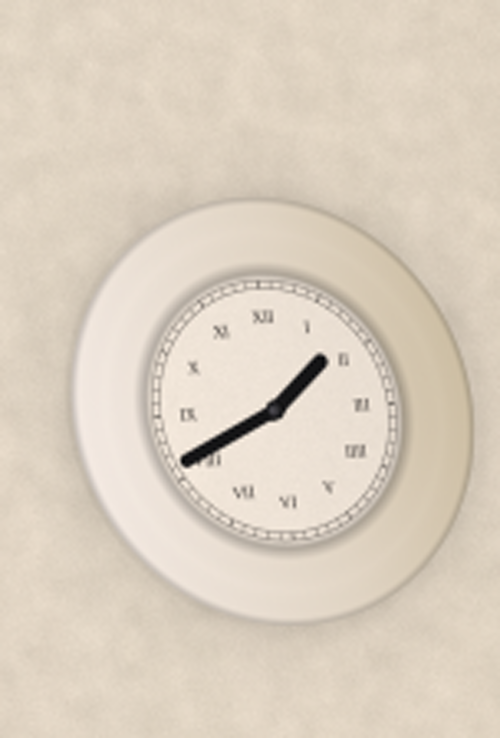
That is 1:41
